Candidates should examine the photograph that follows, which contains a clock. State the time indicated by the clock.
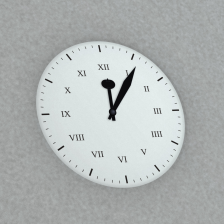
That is 12:06
